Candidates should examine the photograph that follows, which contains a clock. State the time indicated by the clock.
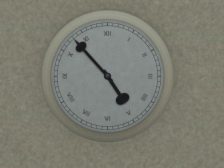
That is 4:53
